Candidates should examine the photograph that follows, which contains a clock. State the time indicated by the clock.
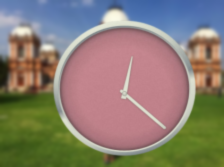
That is 12:22
